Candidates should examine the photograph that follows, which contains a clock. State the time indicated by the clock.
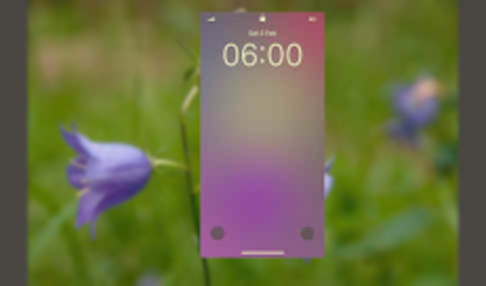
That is 6:00
